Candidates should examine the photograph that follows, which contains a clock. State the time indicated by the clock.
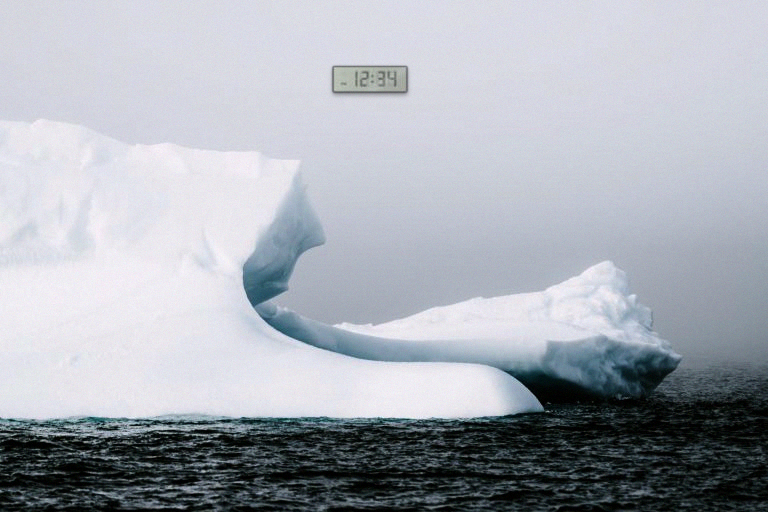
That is 12:34
